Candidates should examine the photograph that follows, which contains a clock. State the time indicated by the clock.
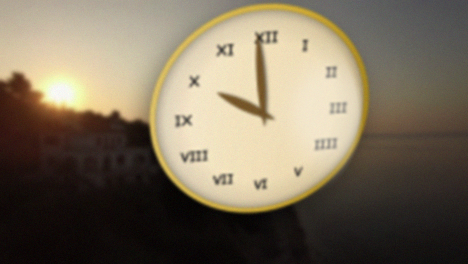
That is 9:59
